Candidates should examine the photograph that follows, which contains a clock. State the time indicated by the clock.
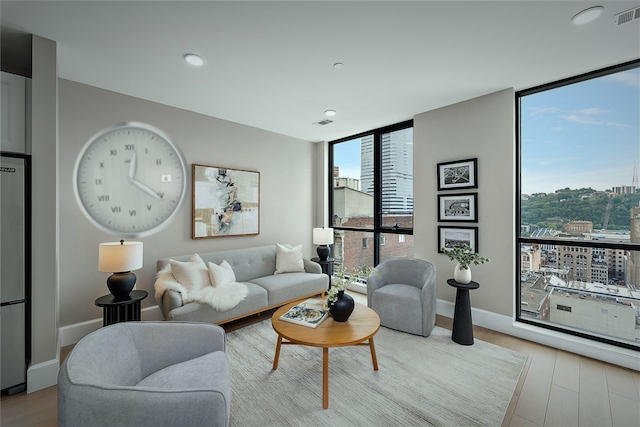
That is 12:21
